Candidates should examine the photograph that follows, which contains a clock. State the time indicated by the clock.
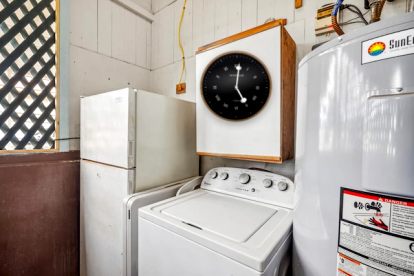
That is 5:01
